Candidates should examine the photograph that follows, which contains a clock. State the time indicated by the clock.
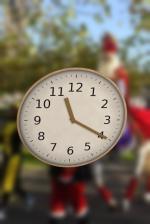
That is 11:20
